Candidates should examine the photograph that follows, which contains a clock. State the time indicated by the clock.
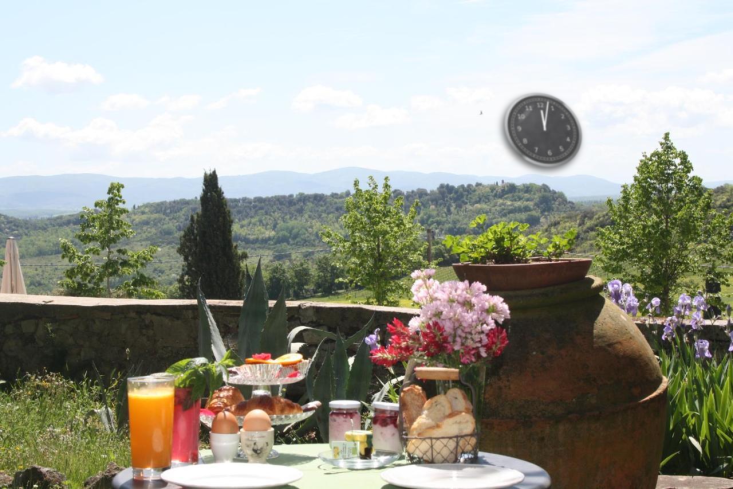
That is 12:03
